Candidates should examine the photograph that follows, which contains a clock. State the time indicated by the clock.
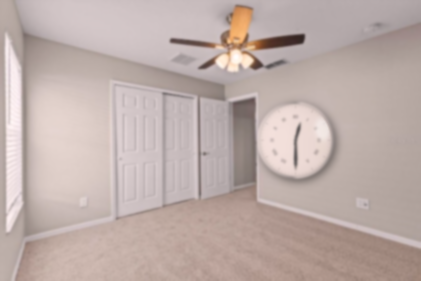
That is 12:30
